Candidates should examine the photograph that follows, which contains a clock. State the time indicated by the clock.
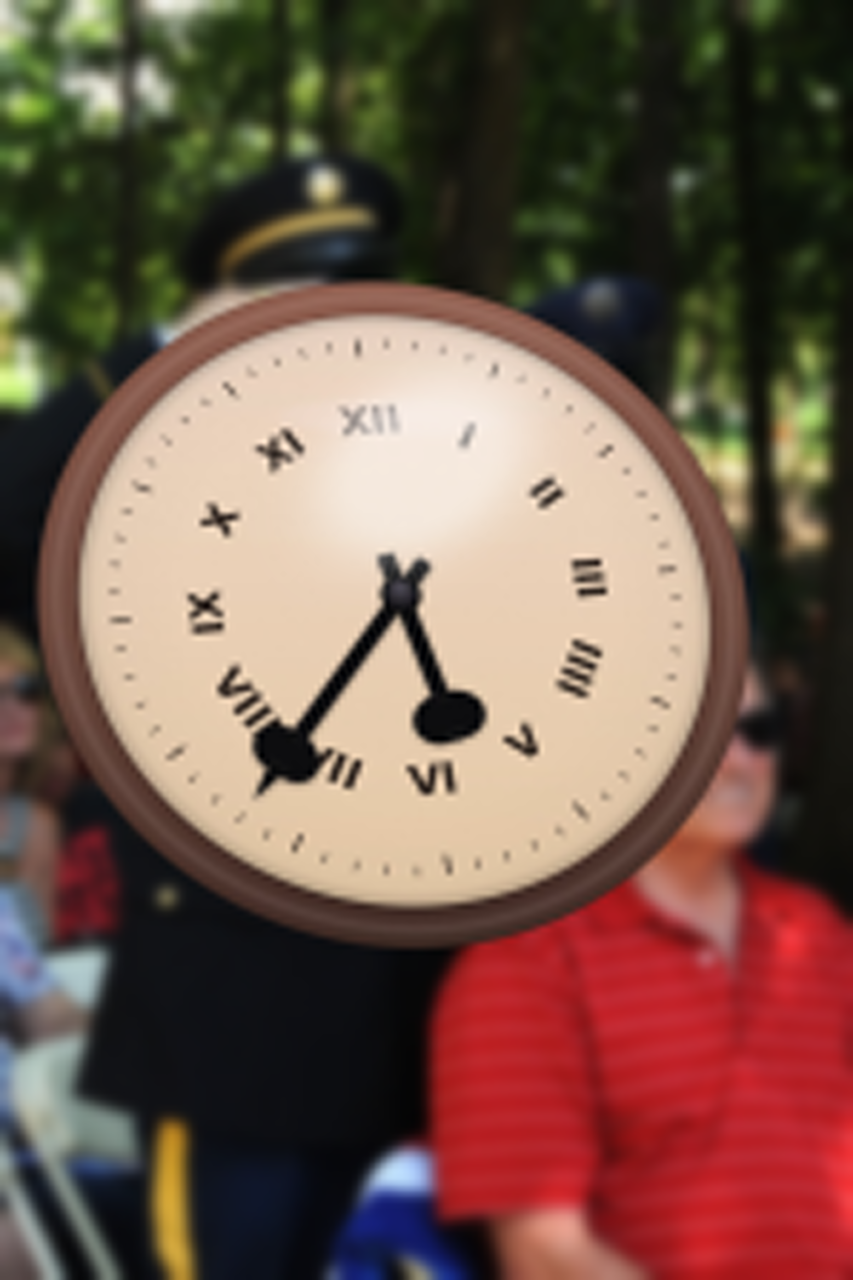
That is 5:37
